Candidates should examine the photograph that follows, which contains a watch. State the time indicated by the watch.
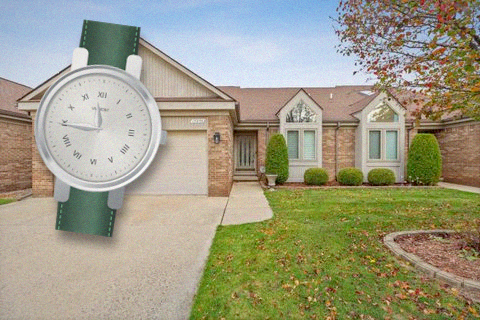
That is 11:45
